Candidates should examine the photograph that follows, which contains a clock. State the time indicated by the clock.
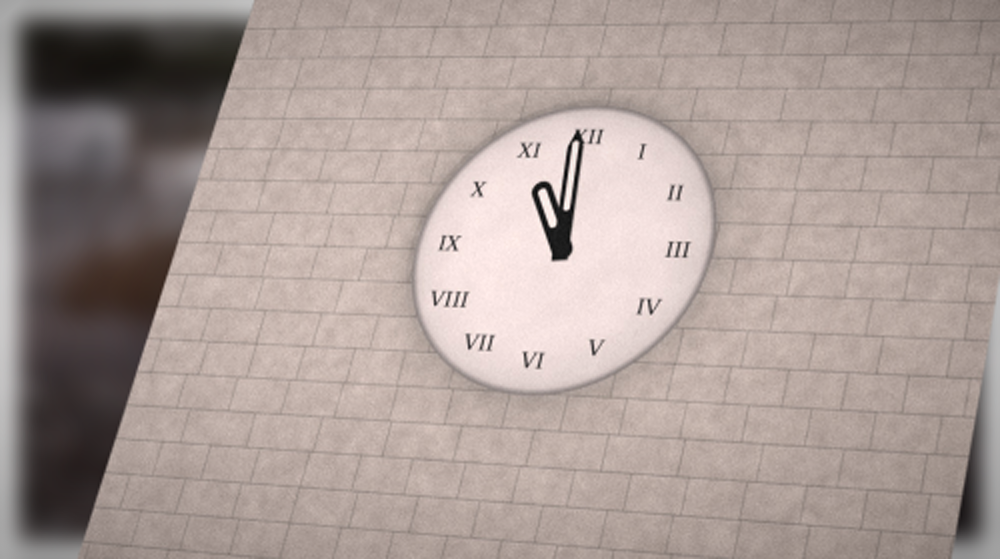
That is 10:59
